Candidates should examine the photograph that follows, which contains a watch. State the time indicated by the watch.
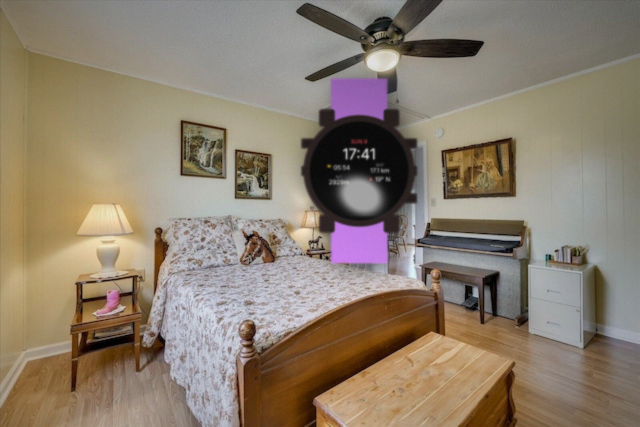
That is 17:41
